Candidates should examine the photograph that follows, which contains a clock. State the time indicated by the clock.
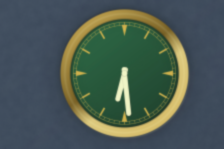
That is 6:29
